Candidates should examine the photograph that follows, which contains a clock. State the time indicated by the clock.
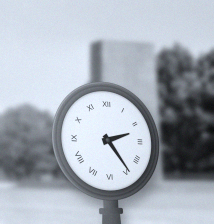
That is 2:24
